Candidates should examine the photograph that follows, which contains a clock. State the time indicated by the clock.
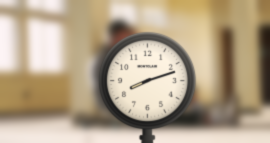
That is 8:12
